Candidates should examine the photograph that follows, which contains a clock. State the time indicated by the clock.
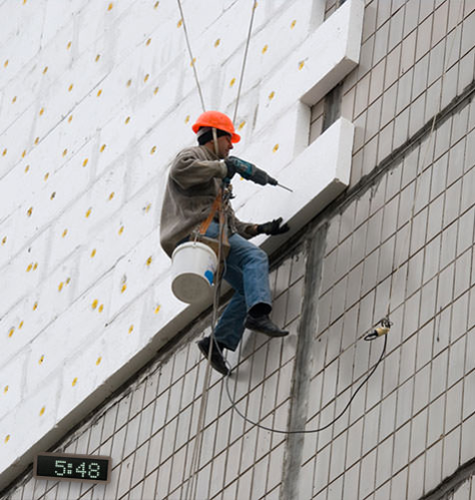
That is 5:48
